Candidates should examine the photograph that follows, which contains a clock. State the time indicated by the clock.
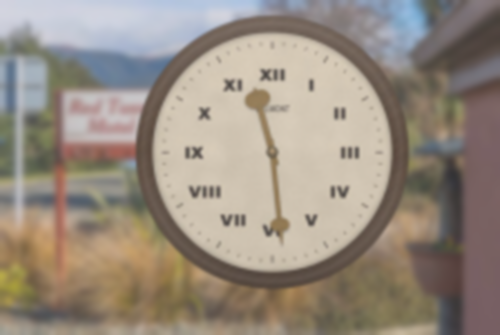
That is 11:29
